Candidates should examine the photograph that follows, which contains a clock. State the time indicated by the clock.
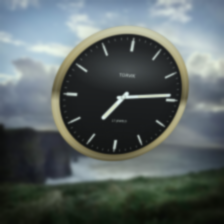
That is 7:14
